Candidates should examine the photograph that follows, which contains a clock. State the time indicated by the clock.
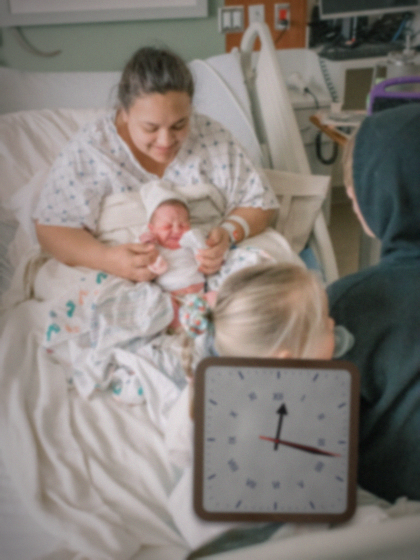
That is 12:17:17
